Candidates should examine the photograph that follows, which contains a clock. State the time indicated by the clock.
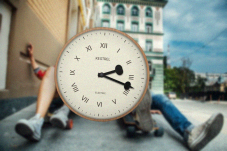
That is 2:18
